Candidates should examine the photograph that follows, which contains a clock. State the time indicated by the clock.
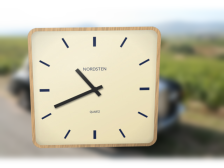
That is 10:41
